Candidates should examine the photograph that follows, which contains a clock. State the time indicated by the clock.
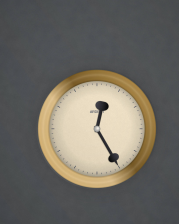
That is 12:25
